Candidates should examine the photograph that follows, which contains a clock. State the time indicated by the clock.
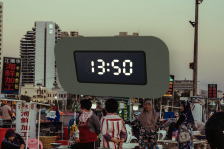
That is 13:50
